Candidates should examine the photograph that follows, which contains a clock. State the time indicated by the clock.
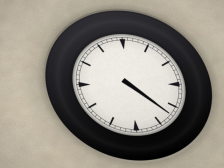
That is 4:22
